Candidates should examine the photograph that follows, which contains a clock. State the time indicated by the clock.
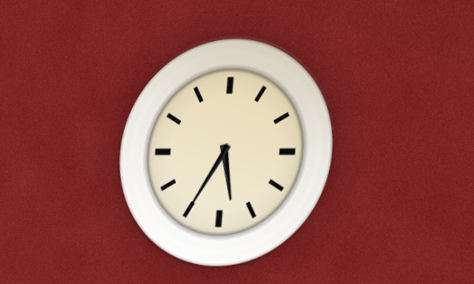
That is 5:35
